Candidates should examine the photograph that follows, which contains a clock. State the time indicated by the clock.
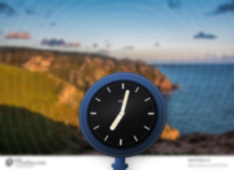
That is 7:02
